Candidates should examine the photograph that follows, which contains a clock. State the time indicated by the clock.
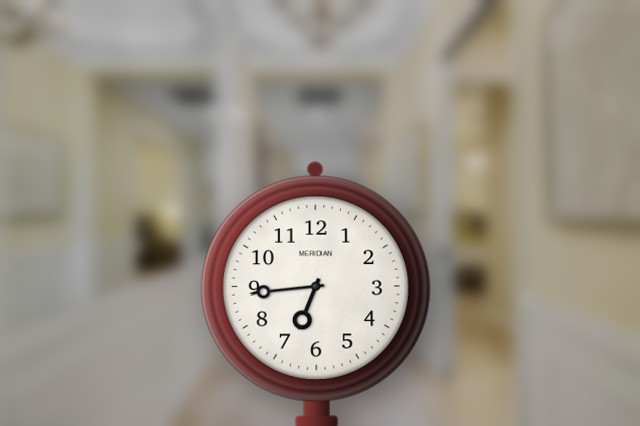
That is 6:44
